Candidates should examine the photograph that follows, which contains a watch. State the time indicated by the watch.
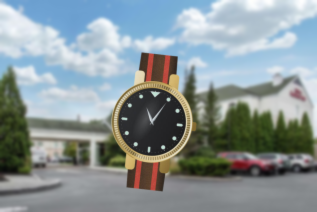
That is 11:05
